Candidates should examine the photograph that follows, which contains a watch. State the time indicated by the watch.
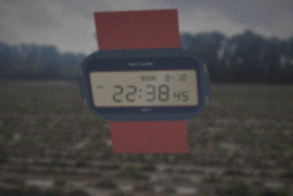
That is 22:38:45
